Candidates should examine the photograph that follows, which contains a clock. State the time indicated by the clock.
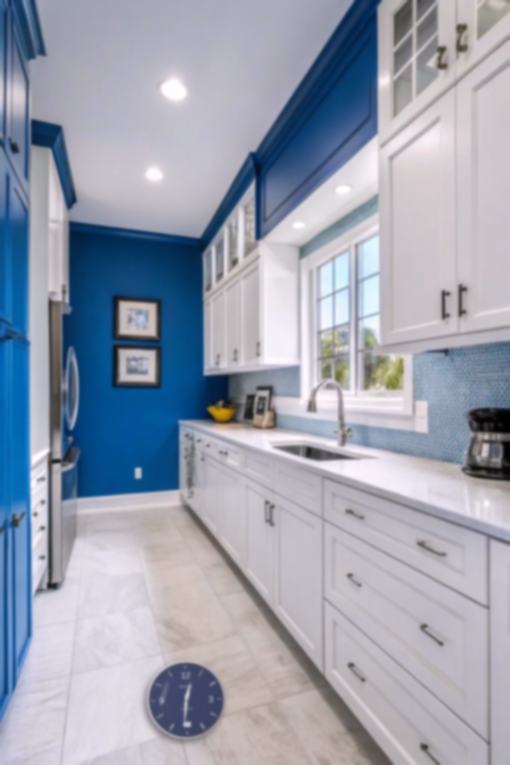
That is 12:31
